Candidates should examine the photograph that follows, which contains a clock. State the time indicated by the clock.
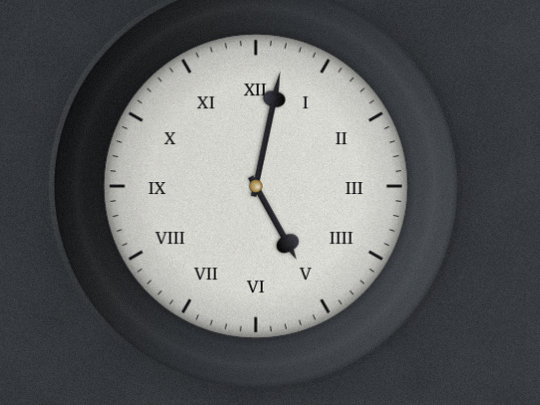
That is 5:02
